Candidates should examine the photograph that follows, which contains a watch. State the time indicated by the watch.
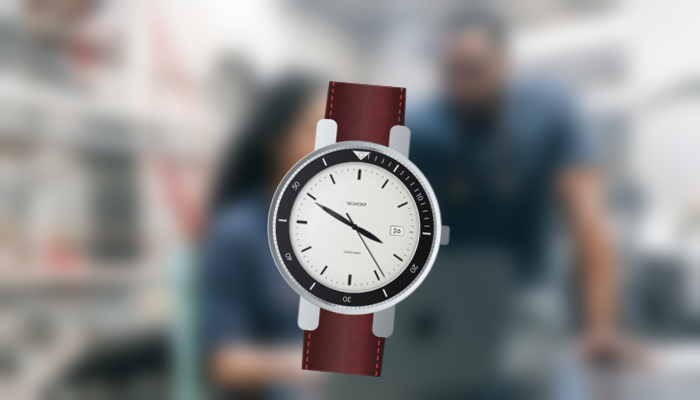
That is 3:49:24
